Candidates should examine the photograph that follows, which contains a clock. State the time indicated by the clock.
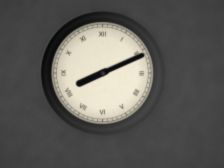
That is 8:11
